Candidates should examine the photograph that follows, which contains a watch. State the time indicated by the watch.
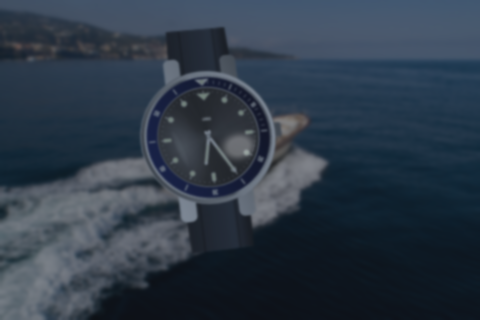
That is 6:25
